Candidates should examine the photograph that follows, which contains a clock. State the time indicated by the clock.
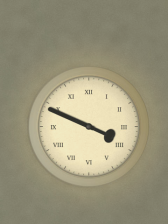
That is 3:49
